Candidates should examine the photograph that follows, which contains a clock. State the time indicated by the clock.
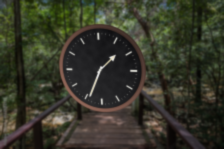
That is 1:34
